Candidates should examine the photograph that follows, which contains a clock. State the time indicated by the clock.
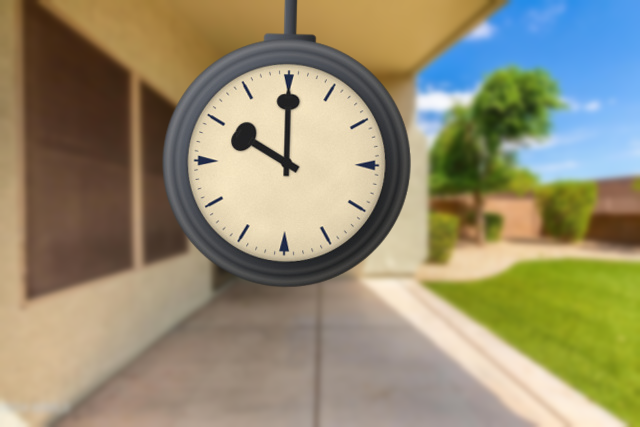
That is 10:00
